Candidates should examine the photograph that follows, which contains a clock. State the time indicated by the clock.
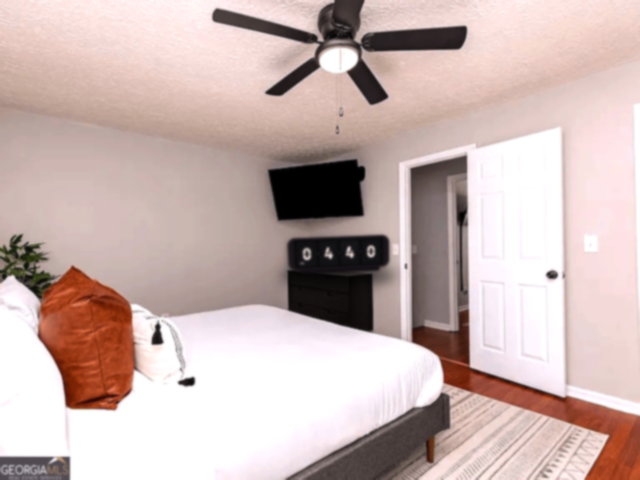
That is 4:40
